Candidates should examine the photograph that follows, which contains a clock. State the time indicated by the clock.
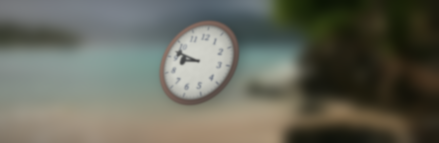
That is 8:47
